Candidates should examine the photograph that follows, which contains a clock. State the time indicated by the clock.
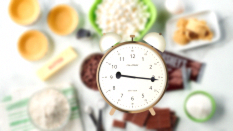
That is 9:16
